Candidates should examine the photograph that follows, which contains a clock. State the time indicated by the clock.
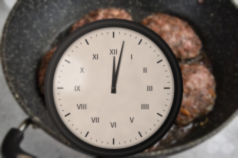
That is 12:02
